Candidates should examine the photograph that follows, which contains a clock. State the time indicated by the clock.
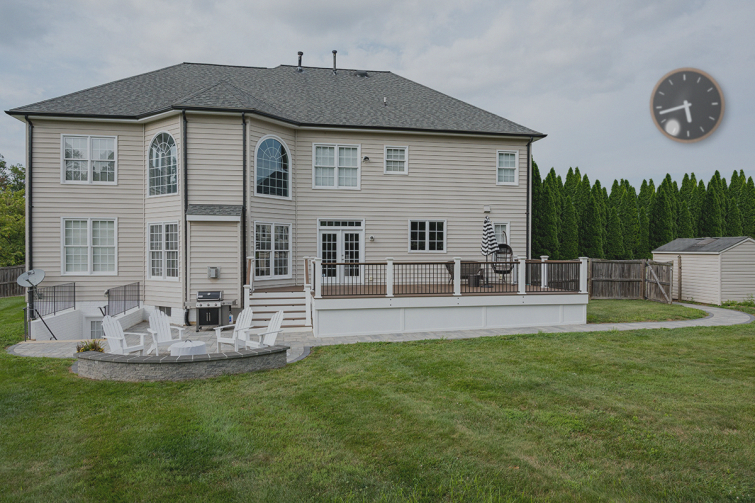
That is 5:43
